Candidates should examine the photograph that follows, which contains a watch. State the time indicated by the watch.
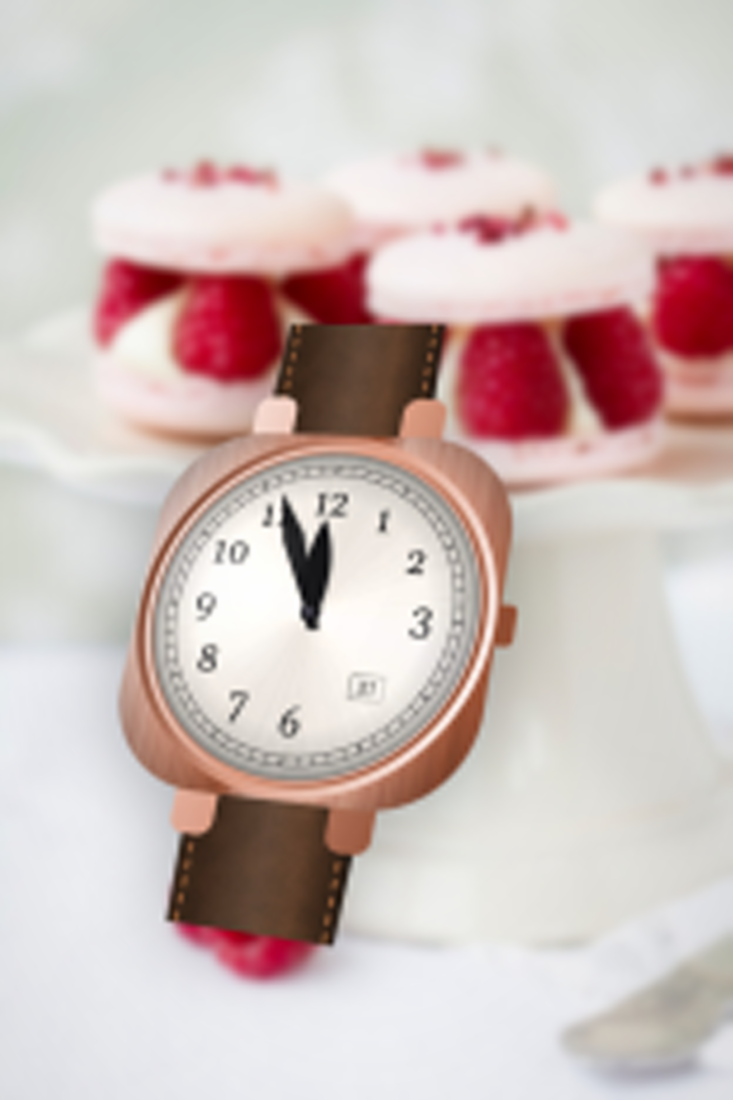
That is 11:56
